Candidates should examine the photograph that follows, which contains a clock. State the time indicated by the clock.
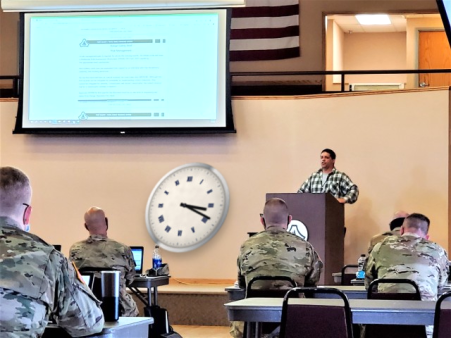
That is 3:19
